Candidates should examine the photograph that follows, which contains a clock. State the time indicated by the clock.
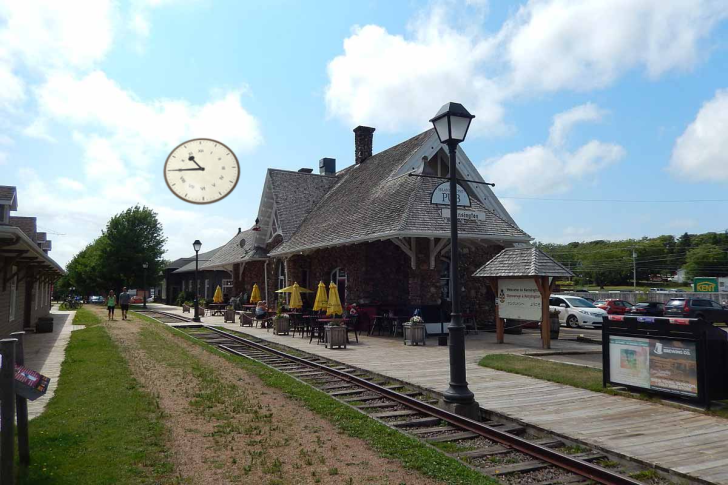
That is 10:45
